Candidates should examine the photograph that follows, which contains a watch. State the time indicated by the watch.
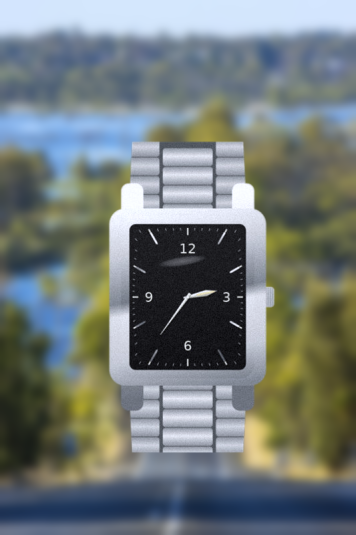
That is 2:36
